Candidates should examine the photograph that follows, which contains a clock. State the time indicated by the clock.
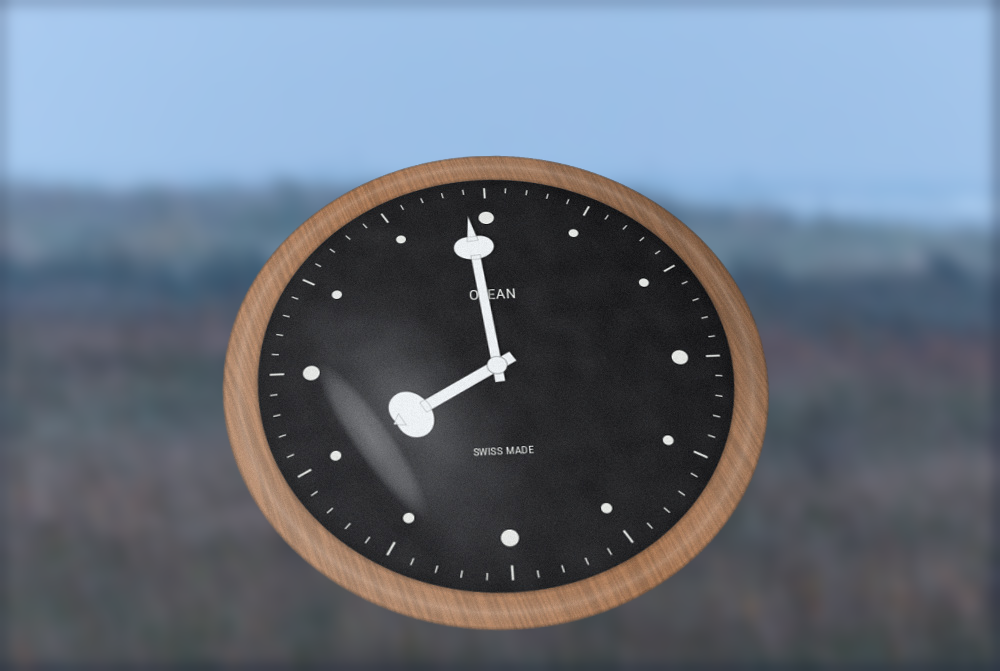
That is 7:59
